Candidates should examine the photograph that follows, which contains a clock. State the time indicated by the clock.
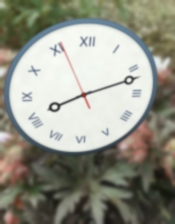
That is 8:11:56
